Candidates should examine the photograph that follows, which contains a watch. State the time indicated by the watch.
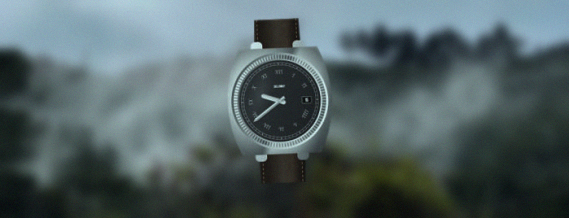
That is 9:39
